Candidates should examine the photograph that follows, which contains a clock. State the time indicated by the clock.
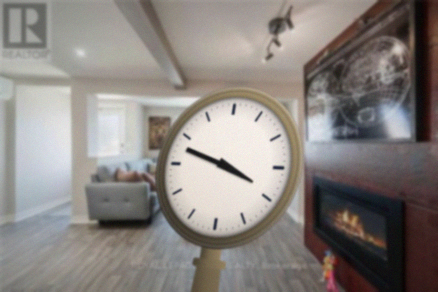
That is 3:48
